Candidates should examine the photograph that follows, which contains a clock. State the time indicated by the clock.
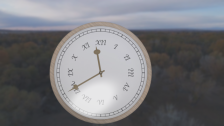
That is 11:40
